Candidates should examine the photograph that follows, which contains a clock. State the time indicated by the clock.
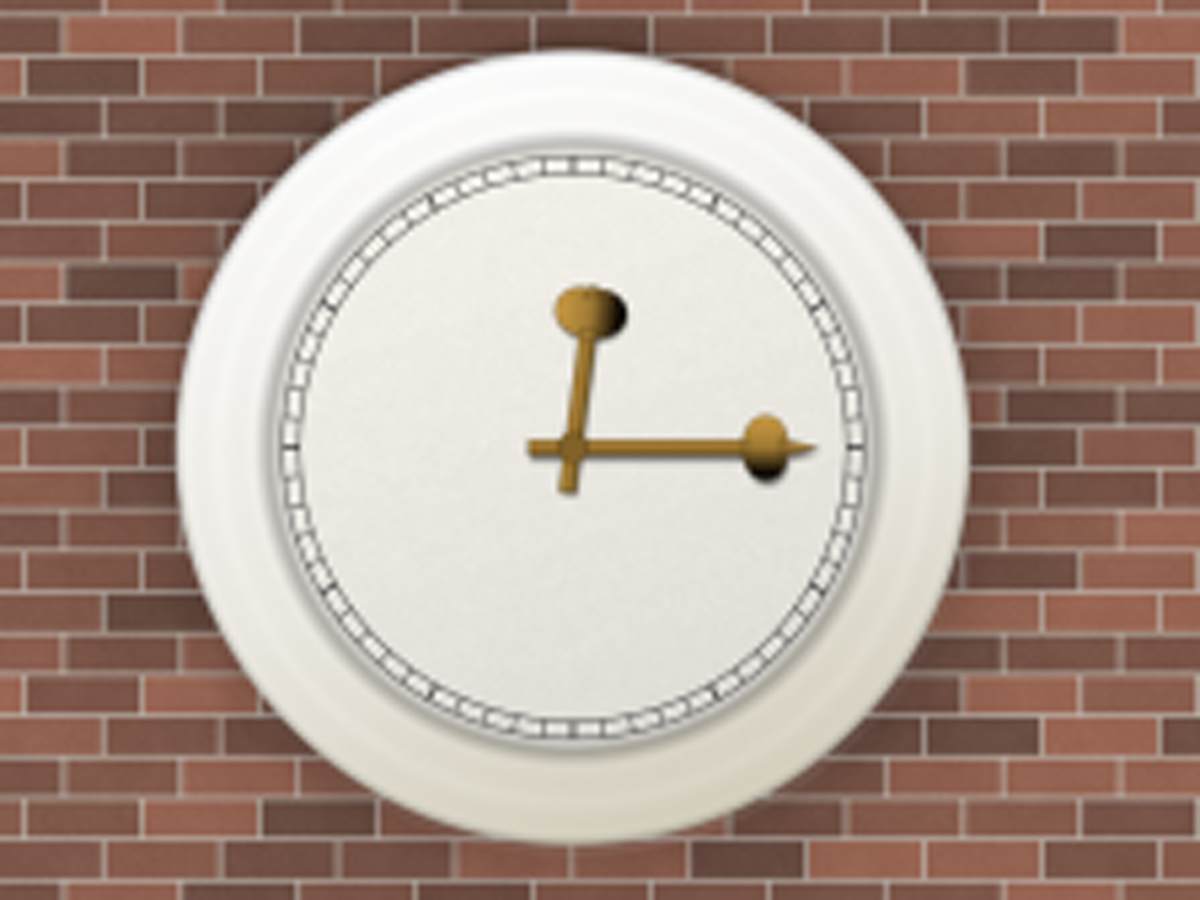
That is 12:15
